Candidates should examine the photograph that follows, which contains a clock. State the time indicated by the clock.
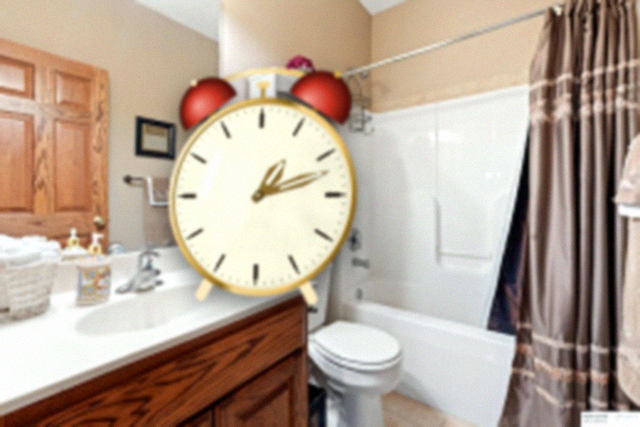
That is 1:12
